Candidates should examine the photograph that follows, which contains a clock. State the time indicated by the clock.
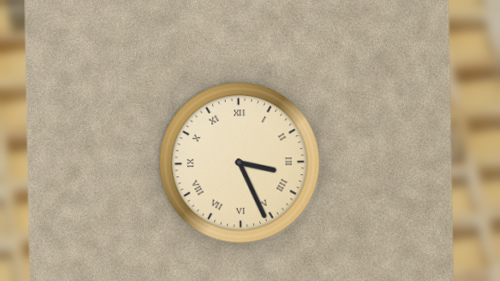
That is 3:26
